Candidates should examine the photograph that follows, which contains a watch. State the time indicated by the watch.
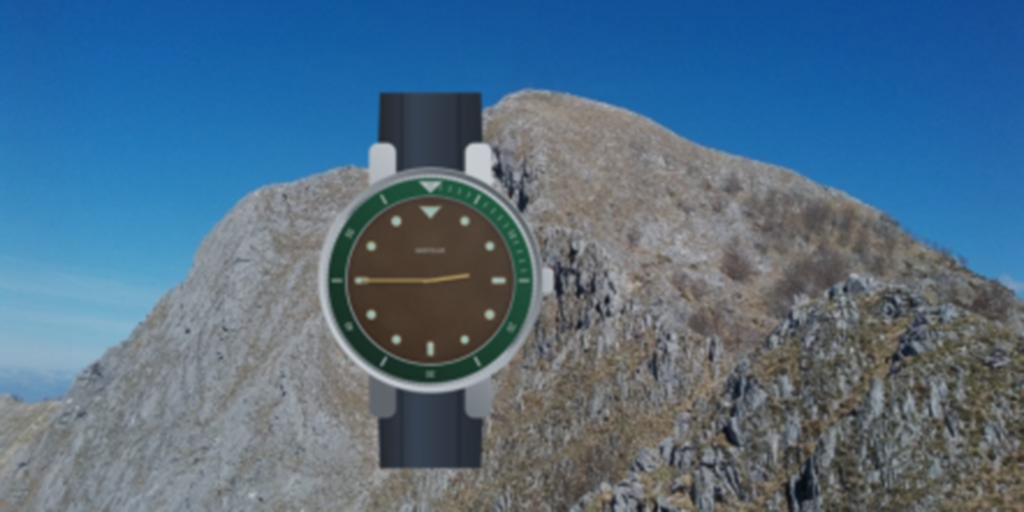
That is 2:45
